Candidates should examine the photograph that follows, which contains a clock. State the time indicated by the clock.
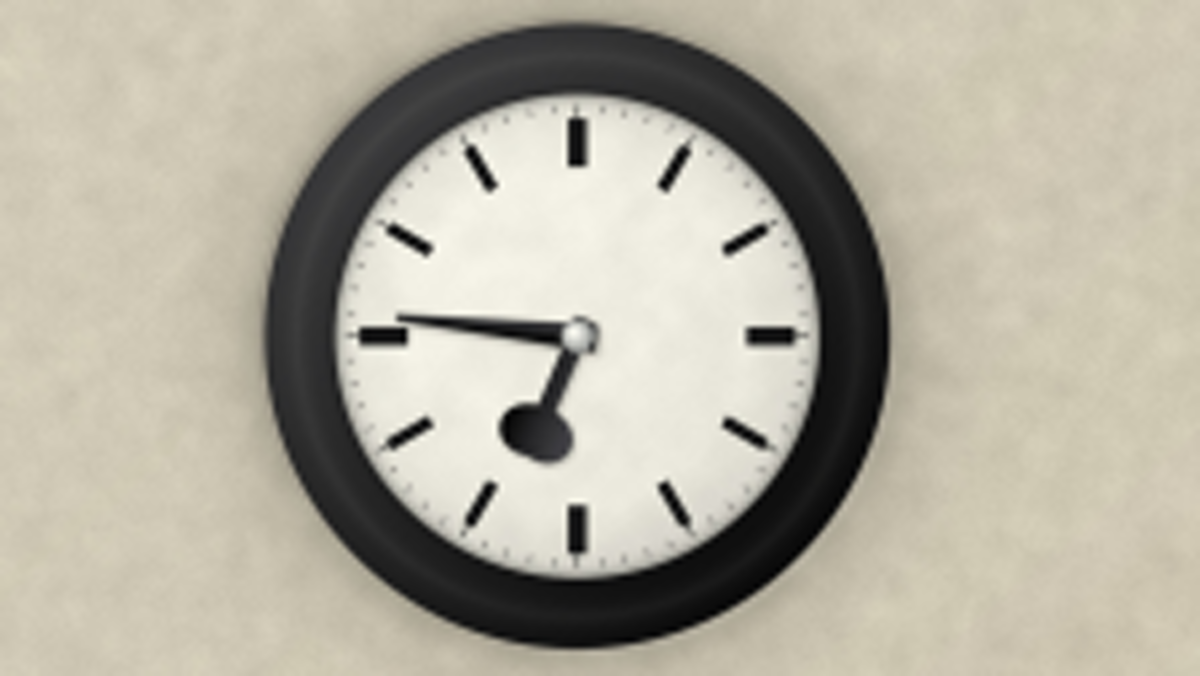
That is 6:46
